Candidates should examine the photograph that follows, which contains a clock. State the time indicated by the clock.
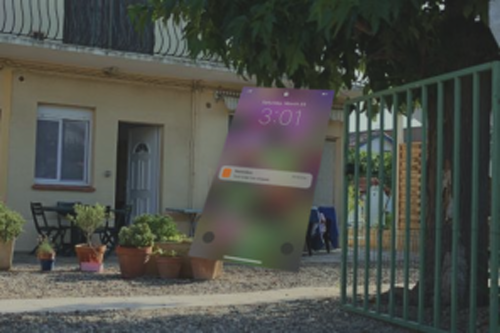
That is 3:01
